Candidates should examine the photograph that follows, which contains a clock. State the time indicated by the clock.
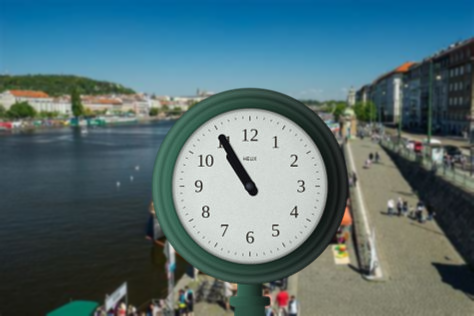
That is 10:55
